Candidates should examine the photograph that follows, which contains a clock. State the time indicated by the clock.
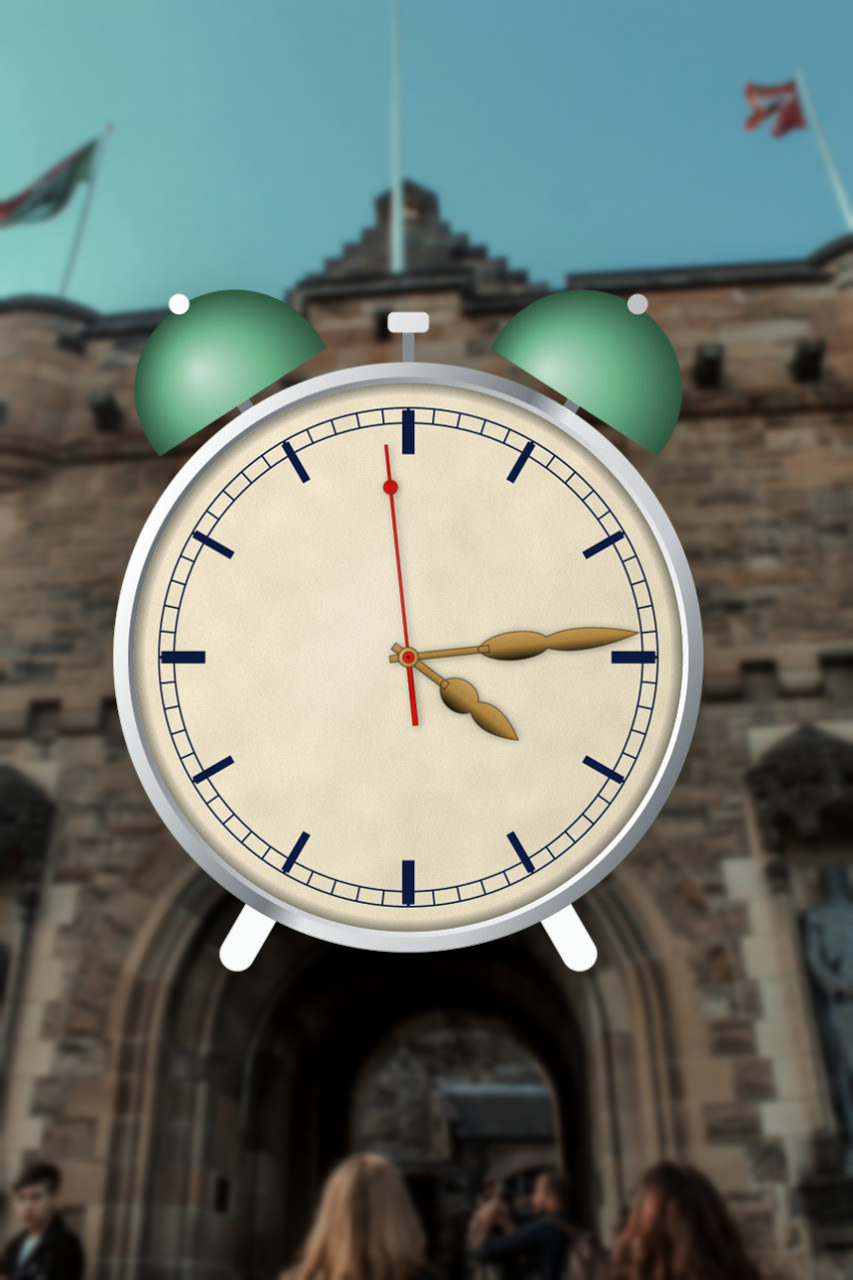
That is 4:13:59
